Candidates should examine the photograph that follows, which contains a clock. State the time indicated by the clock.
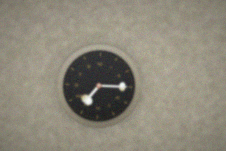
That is 7:15
